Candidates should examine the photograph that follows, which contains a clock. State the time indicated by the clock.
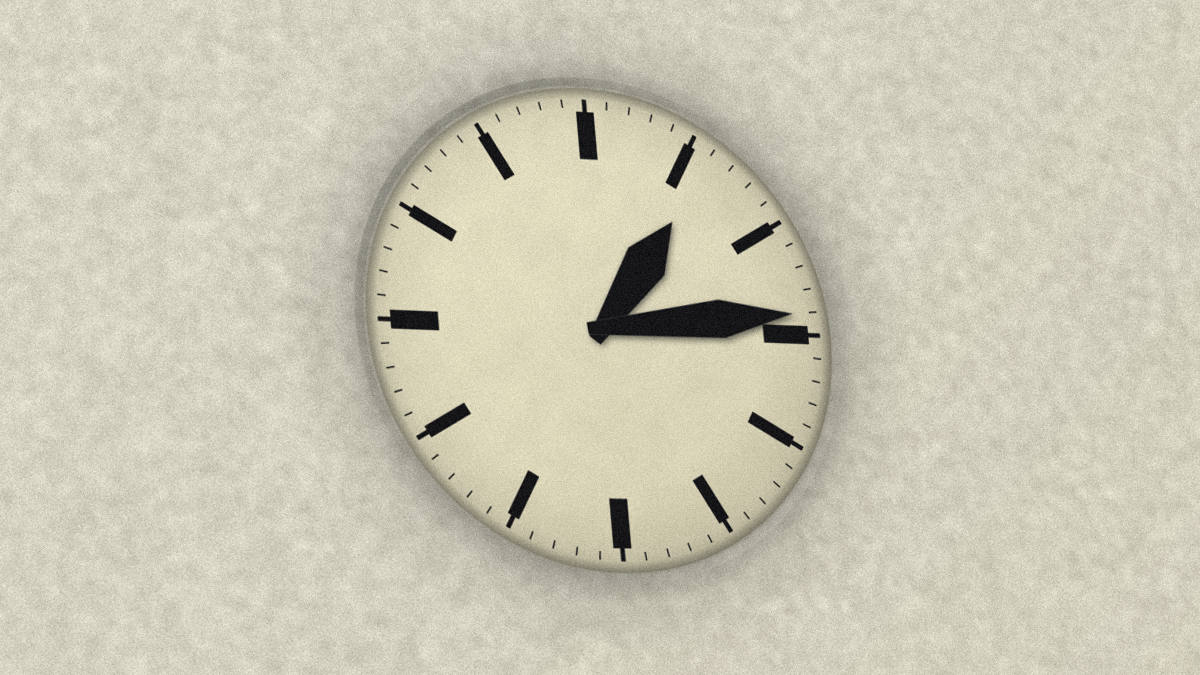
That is 1:14
